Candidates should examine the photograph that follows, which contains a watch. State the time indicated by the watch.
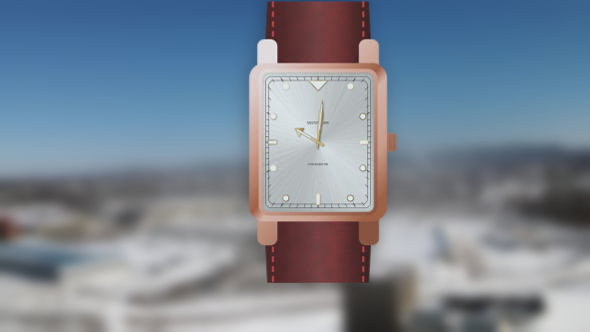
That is 10:01
